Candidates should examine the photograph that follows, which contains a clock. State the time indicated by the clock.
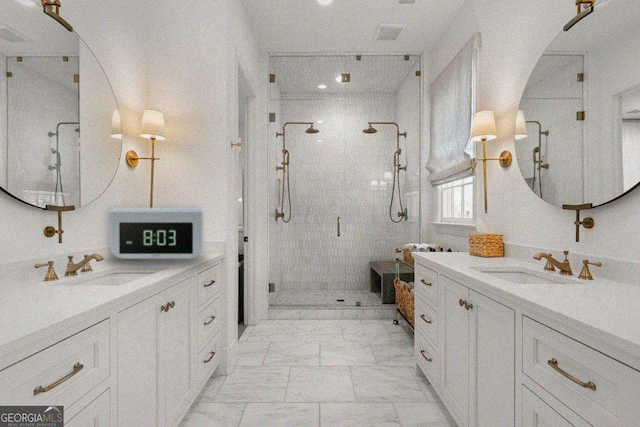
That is 8:03
